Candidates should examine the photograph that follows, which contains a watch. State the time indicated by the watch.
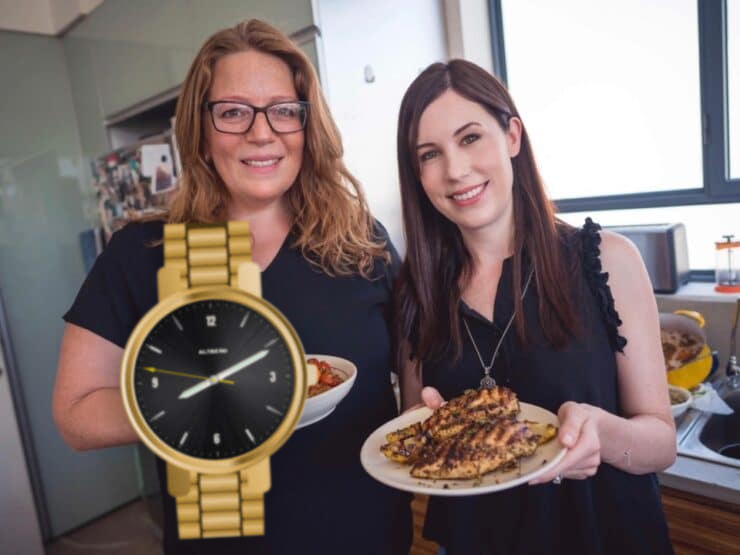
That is 8:10:47
